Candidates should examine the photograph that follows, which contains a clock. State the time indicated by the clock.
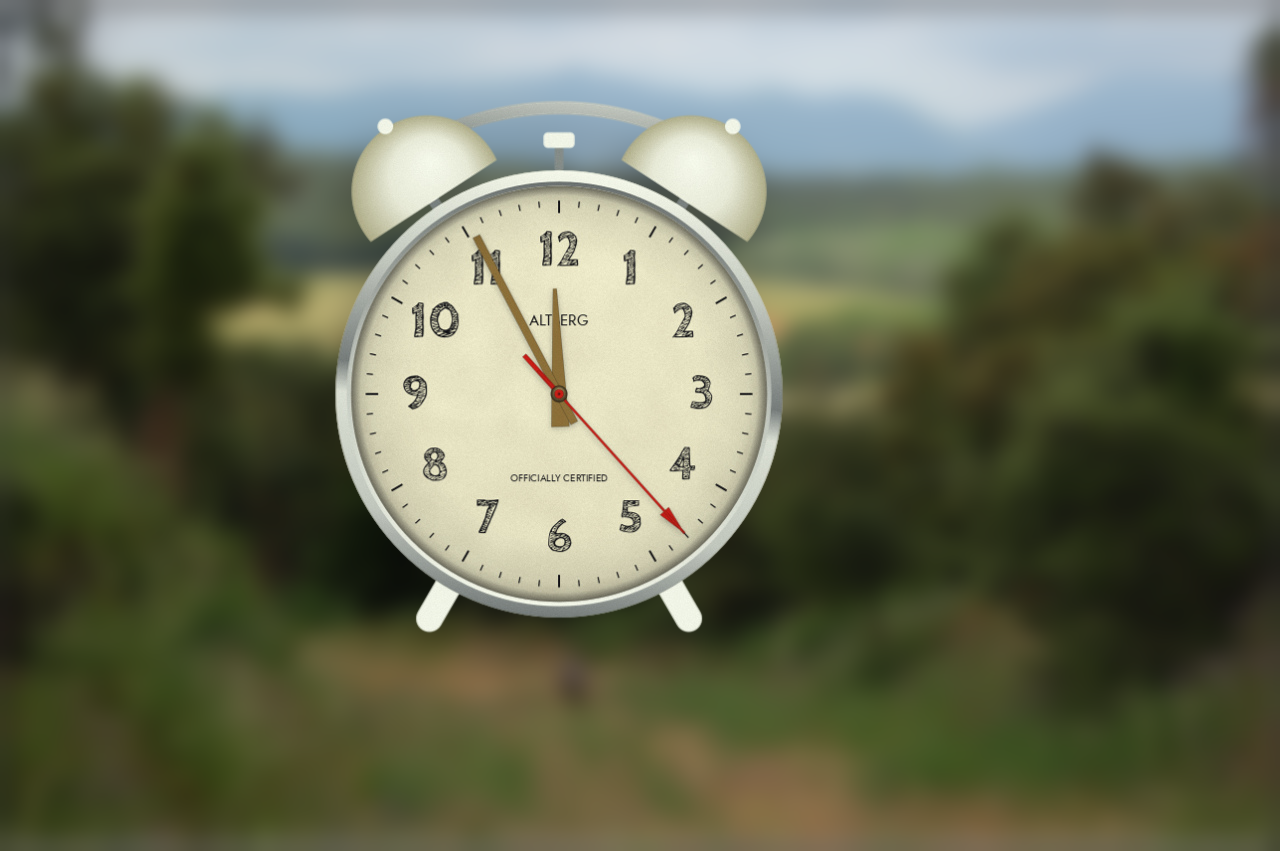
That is 11:55:23
